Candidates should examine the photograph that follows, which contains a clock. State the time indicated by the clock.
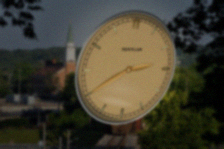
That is 2:40
